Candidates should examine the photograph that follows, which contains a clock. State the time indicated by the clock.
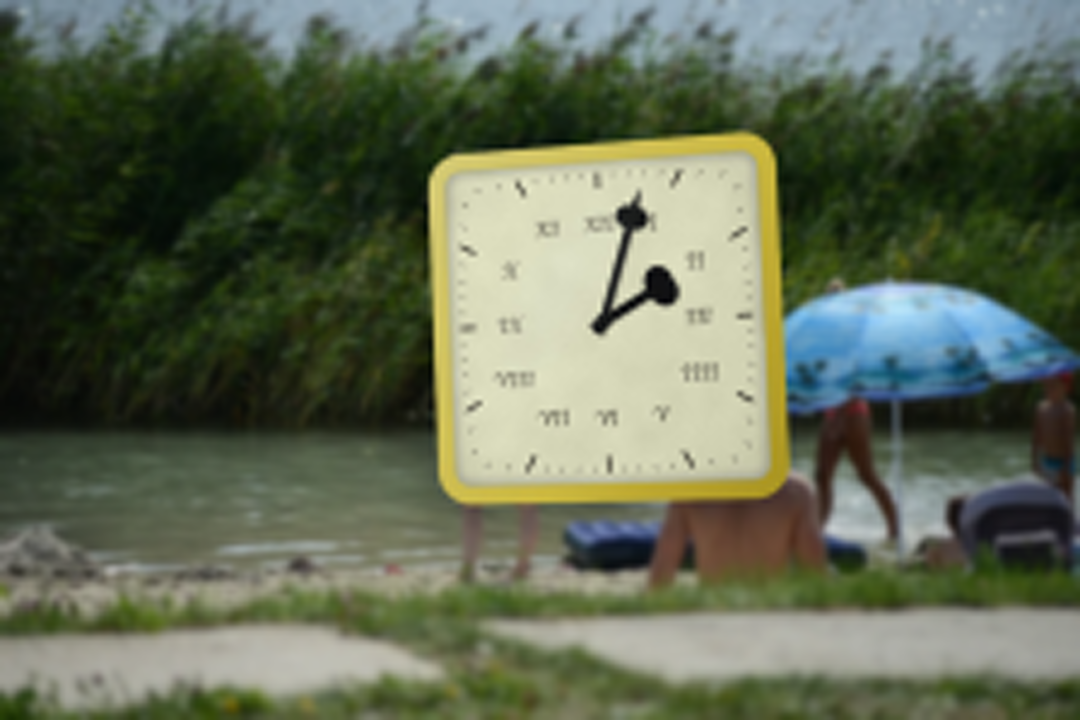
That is 2:03
